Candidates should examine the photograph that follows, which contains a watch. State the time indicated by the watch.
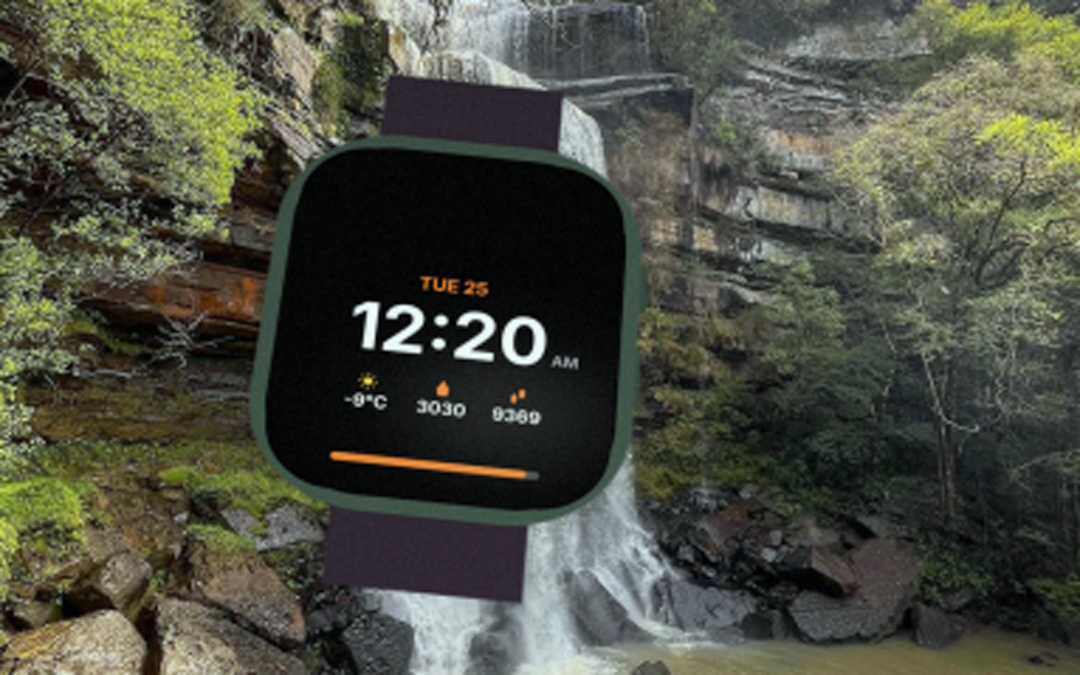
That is 12:20
